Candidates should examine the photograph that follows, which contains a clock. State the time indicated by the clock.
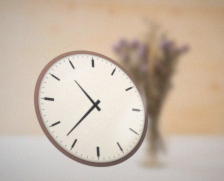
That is 10:37
